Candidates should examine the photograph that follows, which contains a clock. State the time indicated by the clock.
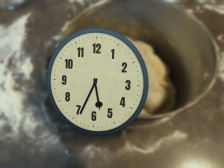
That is 5:34
